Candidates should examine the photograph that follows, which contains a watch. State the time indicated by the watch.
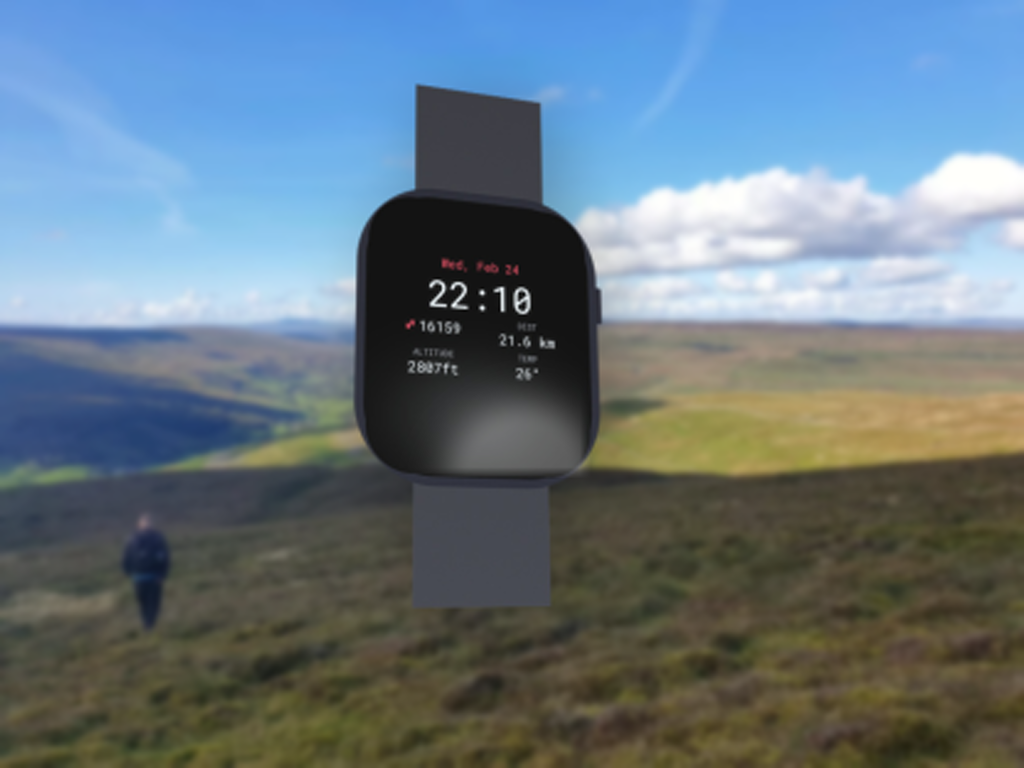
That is 22:10
